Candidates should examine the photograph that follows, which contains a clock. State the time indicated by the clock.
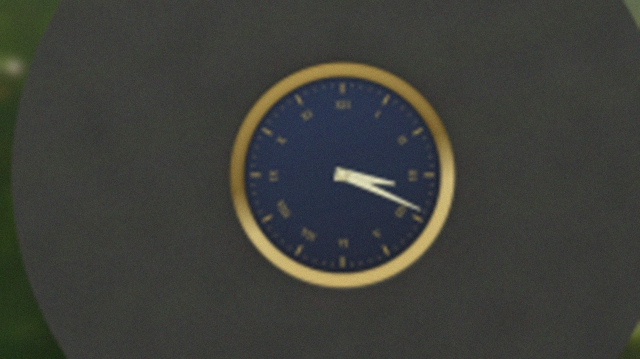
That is 3:19
